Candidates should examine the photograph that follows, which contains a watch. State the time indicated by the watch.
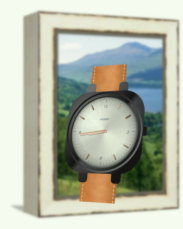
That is 8:44
